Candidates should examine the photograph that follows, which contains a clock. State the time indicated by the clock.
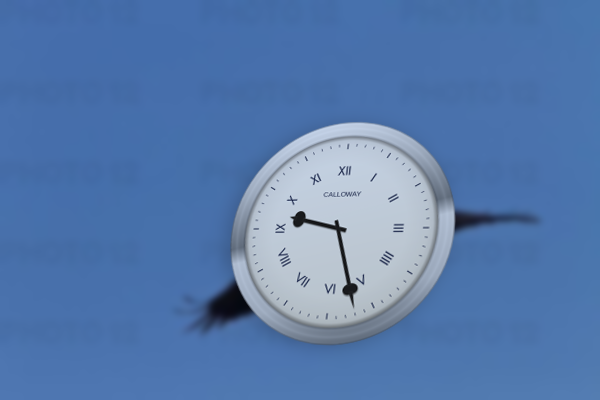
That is 9:27
